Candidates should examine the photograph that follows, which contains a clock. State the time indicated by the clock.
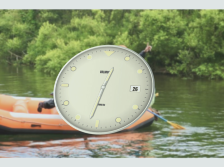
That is 12:32
